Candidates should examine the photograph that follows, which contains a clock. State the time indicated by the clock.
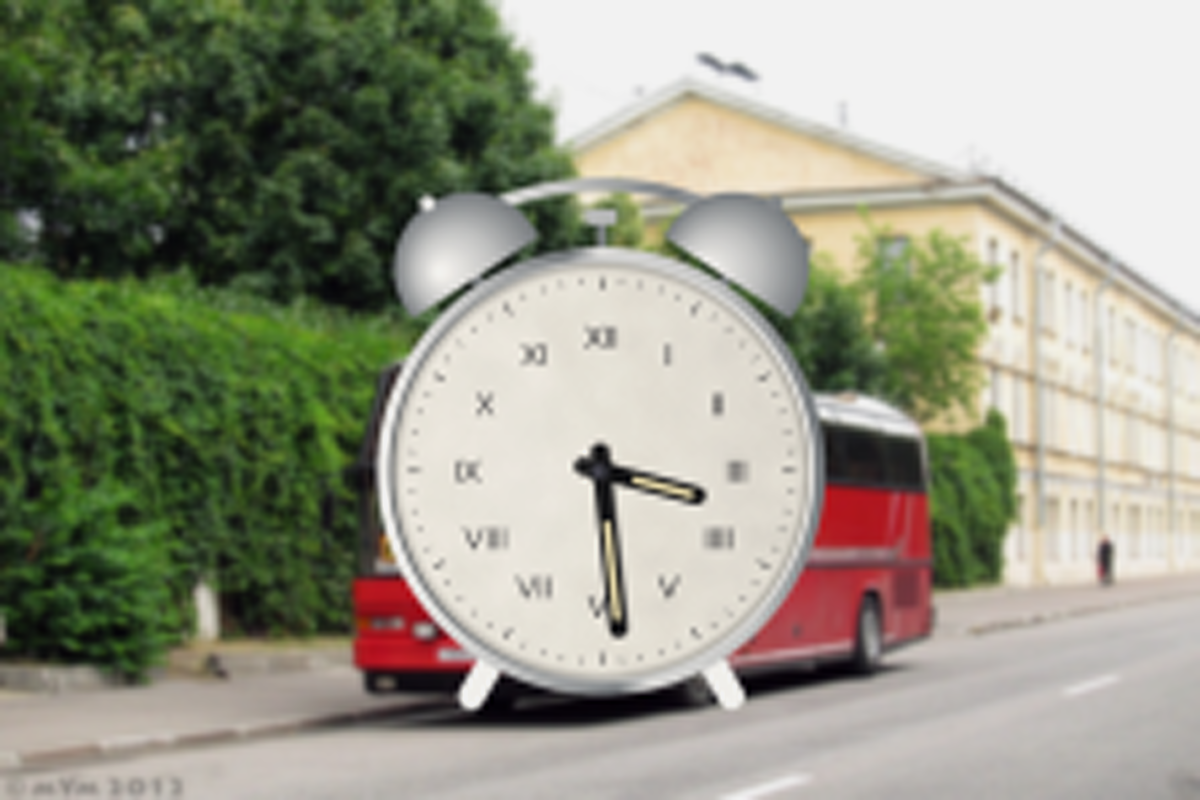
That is 3:29
